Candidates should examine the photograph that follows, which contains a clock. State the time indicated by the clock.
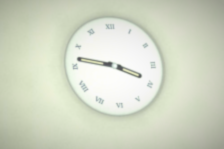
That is 3:47
